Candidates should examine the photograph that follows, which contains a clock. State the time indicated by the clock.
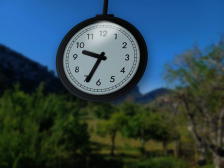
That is 9:34
